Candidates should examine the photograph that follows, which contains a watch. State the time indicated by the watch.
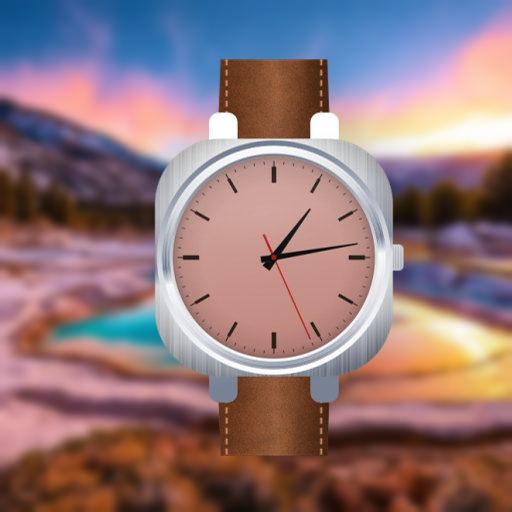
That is 1:13:26
